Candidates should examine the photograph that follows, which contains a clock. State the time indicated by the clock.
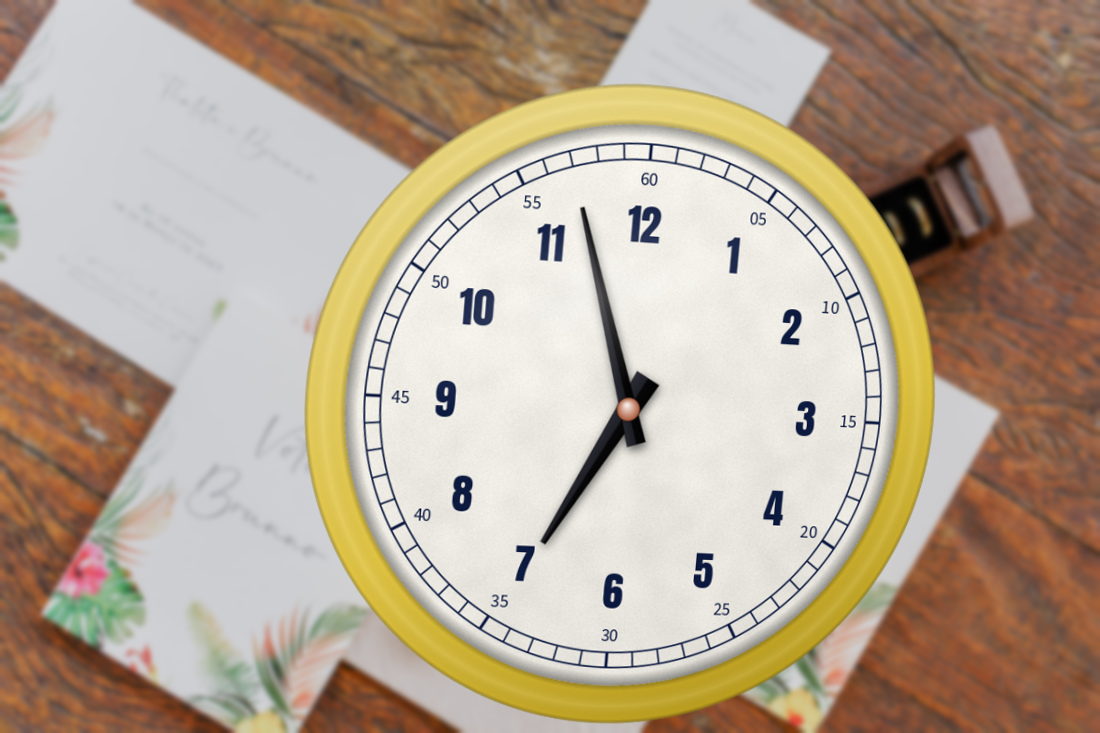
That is 6:57
